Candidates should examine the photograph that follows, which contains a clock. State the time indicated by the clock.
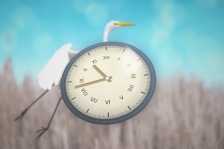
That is 10:43
